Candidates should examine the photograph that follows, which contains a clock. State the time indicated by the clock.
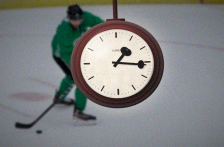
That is 1:16
